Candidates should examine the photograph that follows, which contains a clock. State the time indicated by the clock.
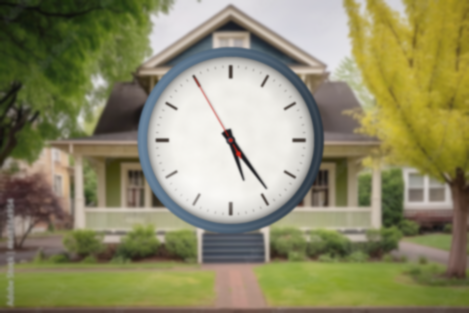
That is 5:23:55
